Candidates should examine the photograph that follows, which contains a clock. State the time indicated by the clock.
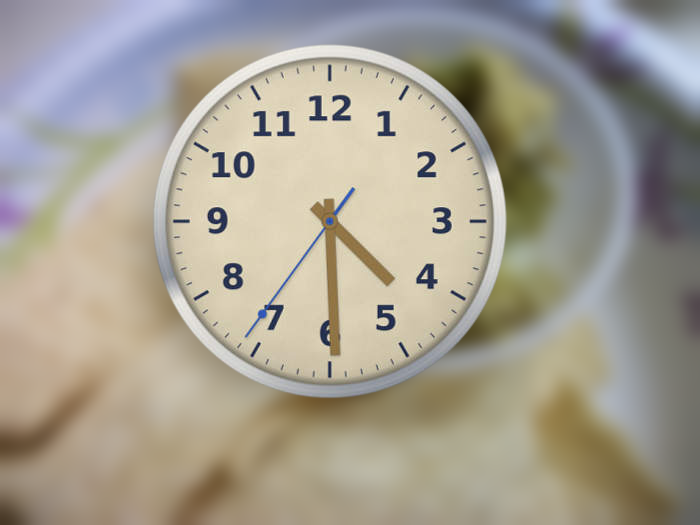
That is 4:29:36
